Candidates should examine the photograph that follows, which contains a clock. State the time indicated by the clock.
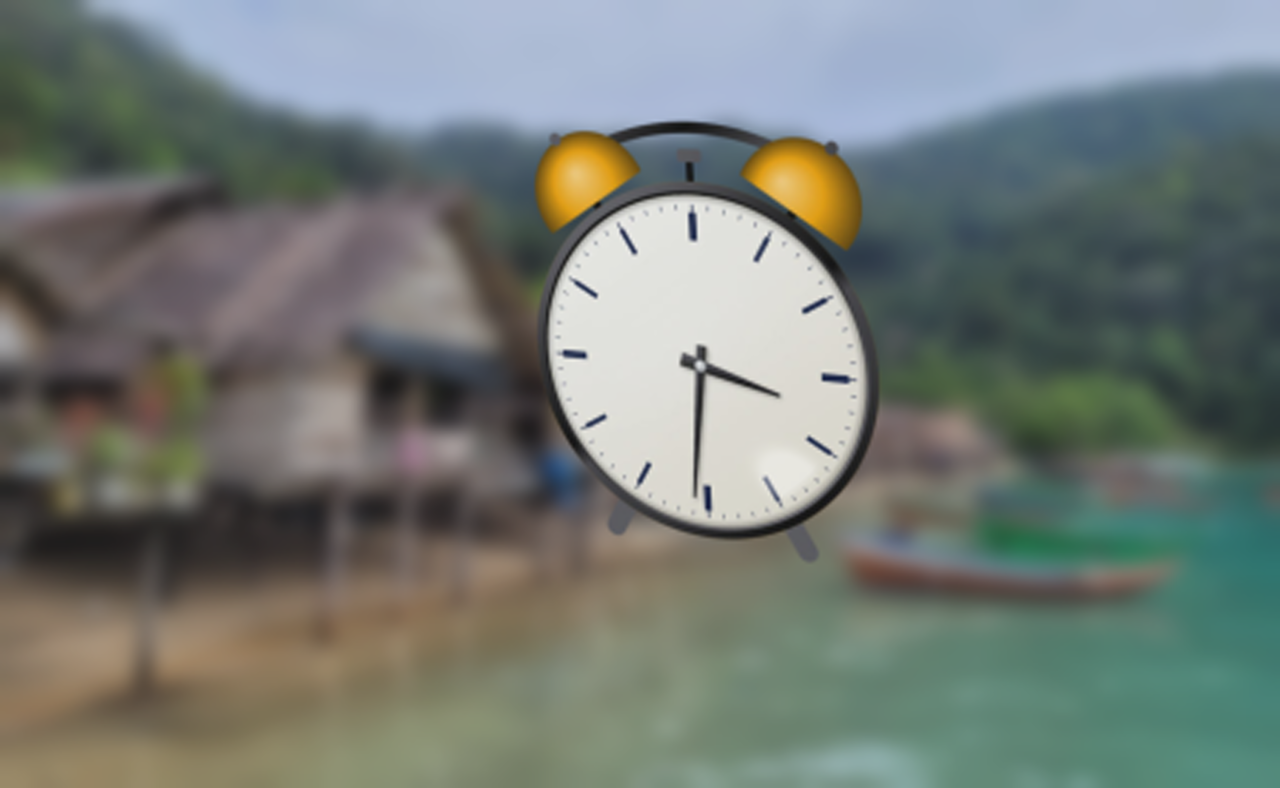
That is 3:31
